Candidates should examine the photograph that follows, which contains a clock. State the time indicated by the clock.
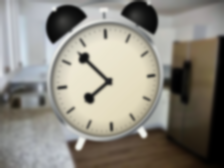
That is 7:53
